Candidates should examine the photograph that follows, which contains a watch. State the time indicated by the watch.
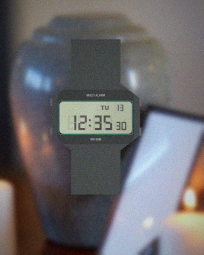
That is 12:35:30
